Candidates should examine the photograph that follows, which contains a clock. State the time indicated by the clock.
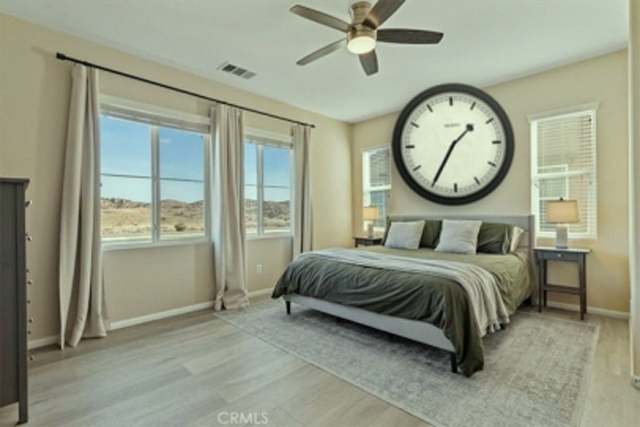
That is 1:35
